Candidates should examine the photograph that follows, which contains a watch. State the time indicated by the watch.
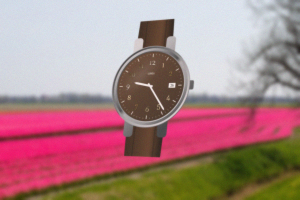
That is 9:24
